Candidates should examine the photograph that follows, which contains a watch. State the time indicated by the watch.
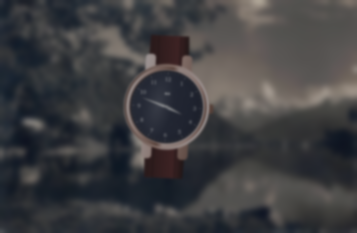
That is 3:48
